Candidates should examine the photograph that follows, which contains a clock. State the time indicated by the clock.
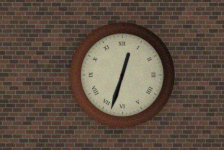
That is 12:33
